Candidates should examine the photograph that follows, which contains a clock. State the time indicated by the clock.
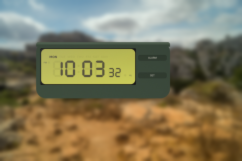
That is 10:03:32
